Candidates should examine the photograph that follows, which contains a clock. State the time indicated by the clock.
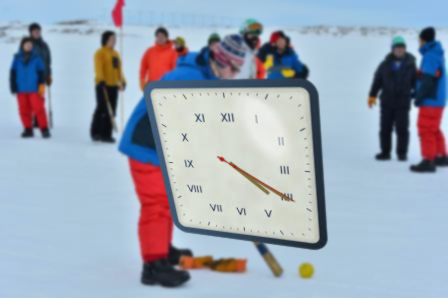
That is 4:20:20
